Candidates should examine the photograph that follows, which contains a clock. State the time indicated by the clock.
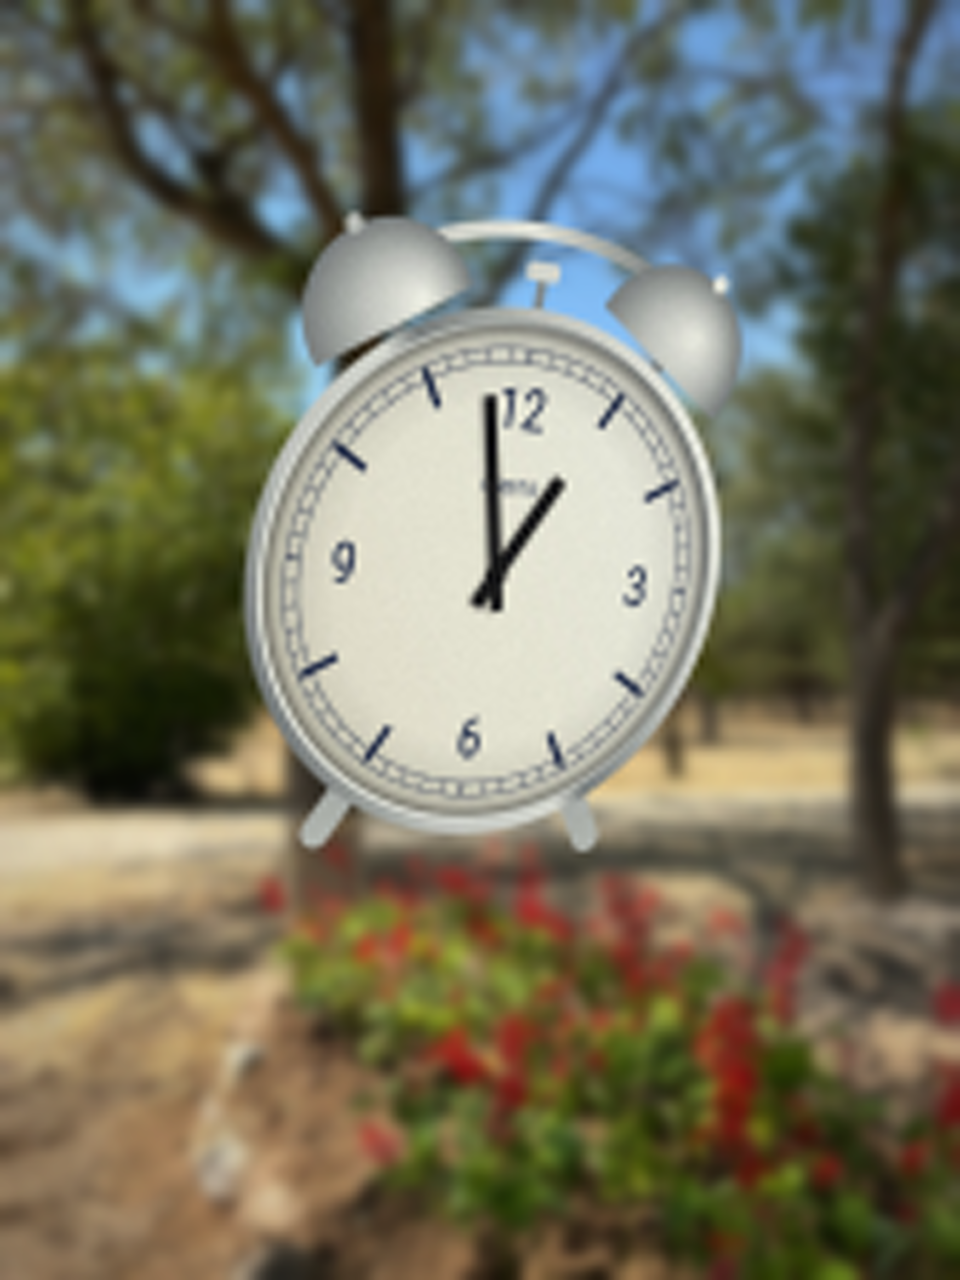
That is 12:58
